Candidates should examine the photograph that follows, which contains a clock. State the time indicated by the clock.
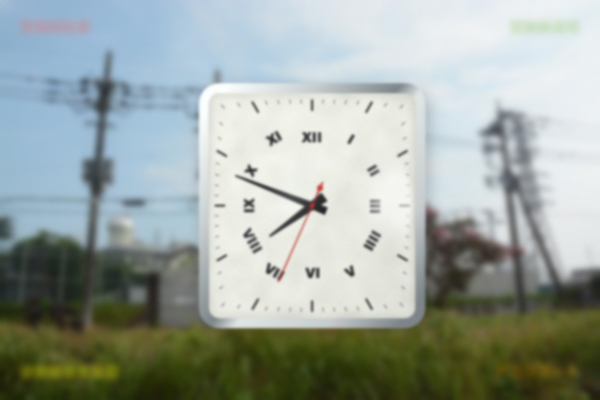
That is 7:48:34
